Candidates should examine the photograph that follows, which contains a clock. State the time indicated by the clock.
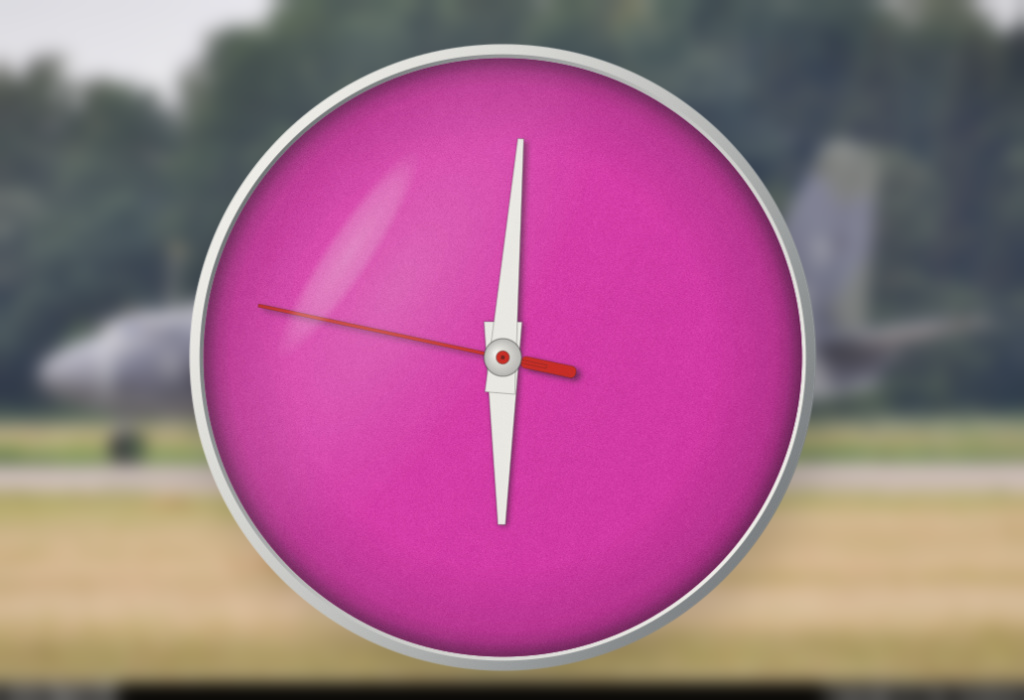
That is 6:00:47
